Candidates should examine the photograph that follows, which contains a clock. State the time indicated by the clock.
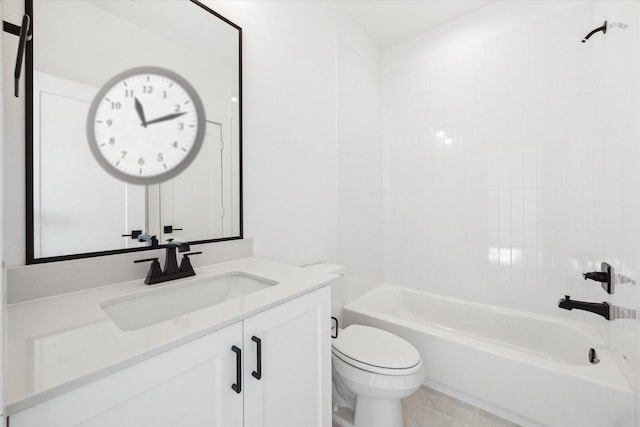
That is 11:12
